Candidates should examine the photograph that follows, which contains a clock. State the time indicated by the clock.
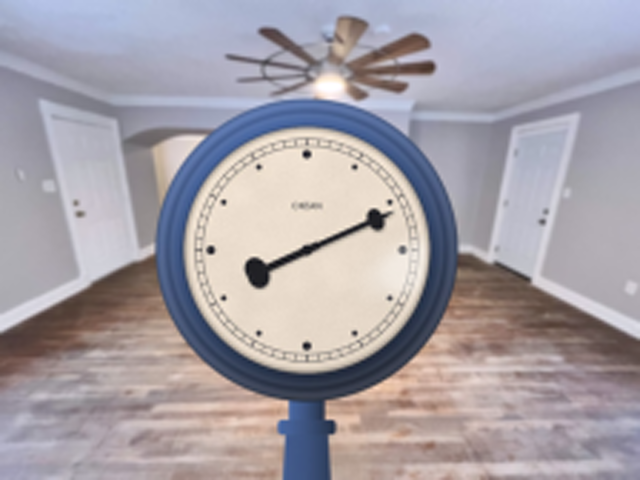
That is 8:11
